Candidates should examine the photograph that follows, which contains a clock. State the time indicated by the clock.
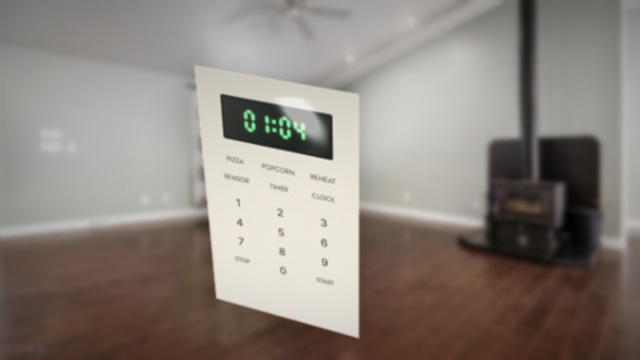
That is 1:04
